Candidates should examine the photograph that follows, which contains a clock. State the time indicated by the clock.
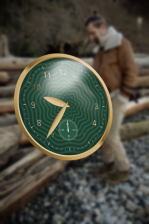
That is 9:36
